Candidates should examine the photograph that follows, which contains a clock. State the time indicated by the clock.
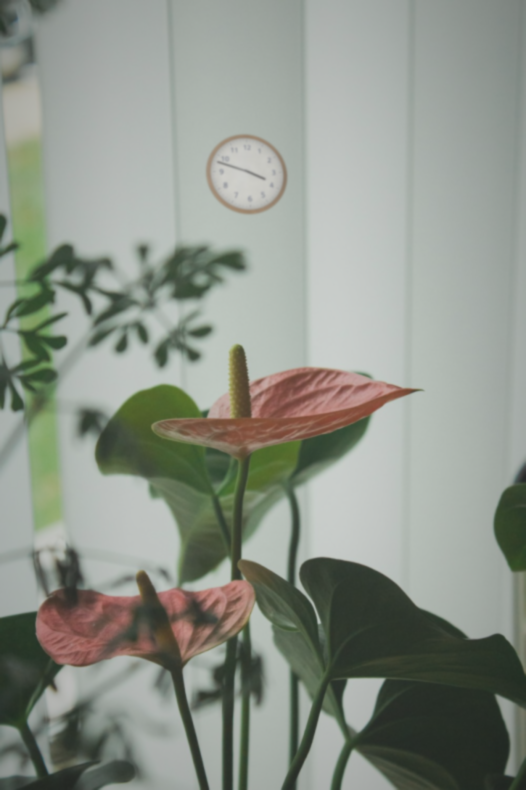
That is 3:48
